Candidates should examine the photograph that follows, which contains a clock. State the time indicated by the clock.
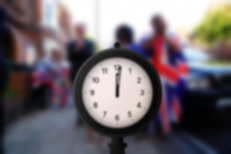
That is 12:01
